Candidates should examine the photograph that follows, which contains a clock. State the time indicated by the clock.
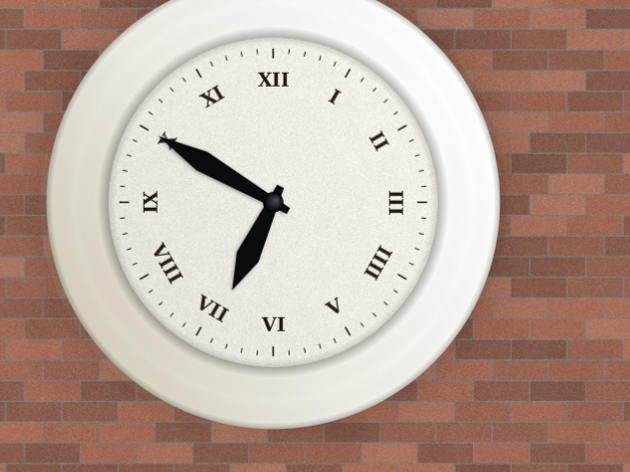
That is 6:50
